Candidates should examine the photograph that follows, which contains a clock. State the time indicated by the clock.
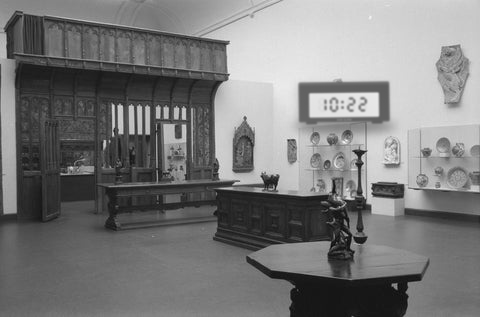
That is 10:22
